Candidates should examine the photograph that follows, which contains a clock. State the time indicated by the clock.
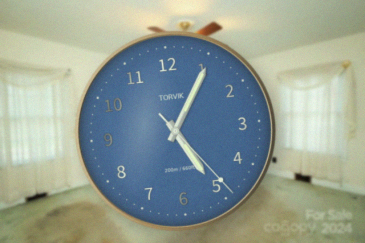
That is 5:05:24
